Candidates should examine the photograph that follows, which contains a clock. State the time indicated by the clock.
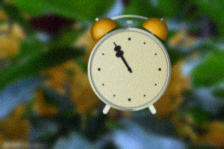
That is 10:55
